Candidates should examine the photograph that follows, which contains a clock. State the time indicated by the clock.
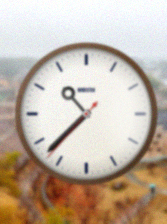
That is 10:37:37
